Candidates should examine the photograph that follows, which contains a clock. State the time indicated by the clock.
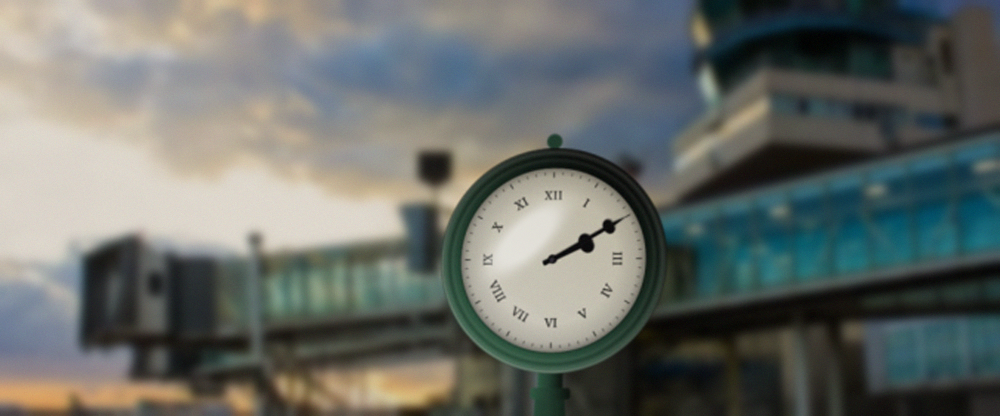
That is 2:10
